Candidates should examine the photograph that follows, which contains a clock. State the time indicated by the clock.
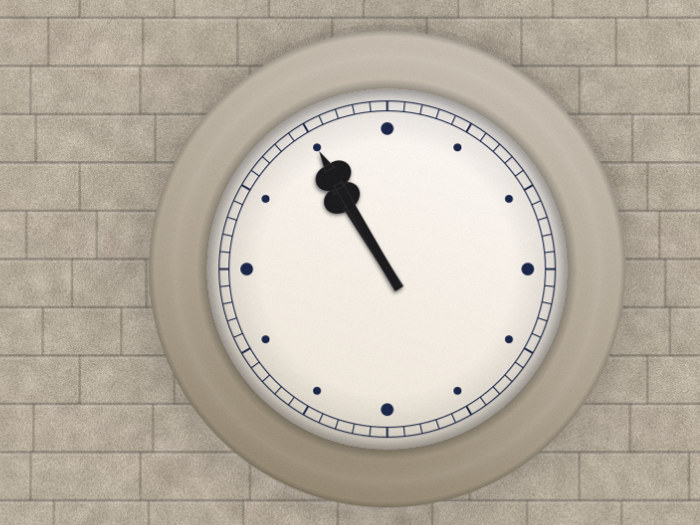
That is 10:55
